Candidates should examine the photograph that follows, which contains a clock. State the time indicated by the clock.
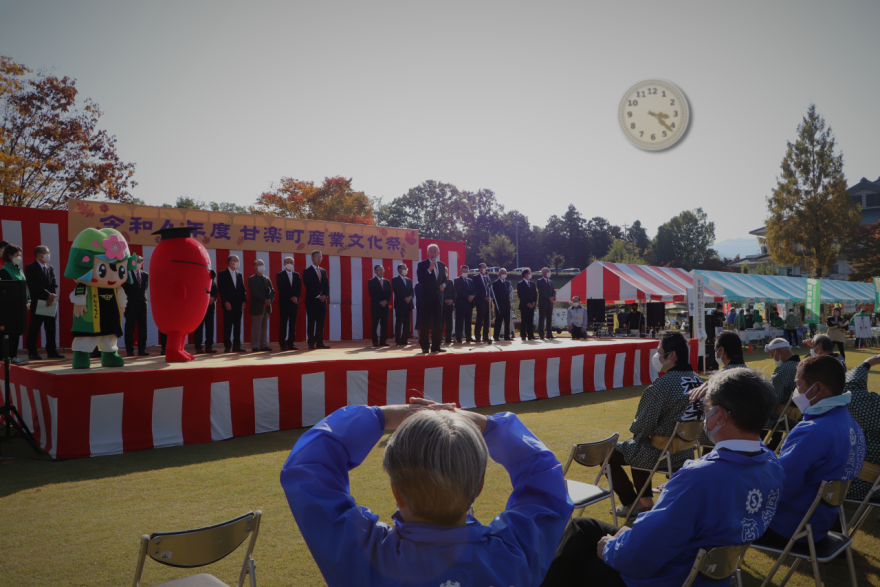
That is 3:22
